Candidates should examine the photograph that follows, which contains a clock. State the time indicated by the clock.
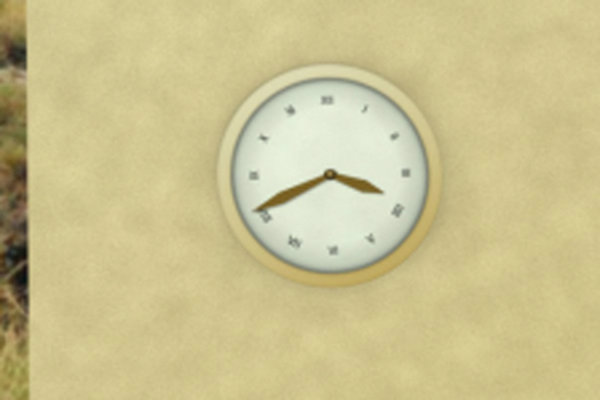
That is 3:41
